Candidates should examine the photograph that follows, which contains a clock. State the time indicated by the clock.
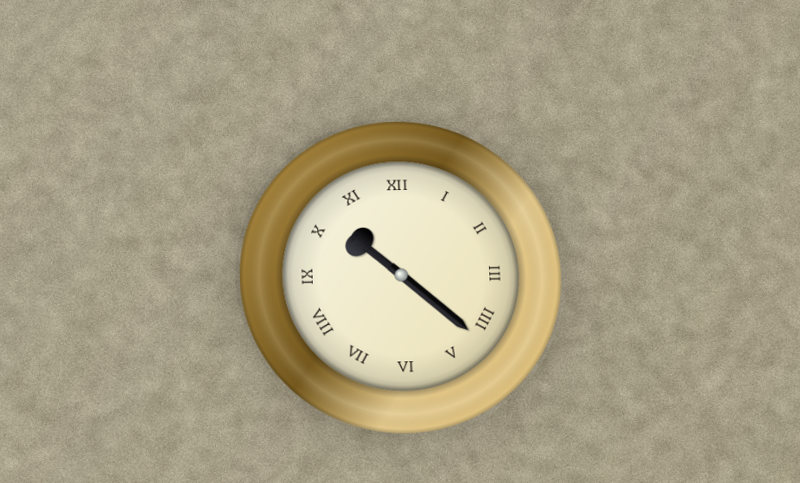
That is 10:22
